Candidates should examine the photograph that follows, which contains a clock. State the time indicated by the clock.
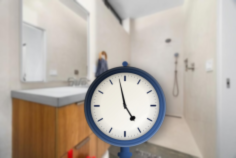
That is 4:58
